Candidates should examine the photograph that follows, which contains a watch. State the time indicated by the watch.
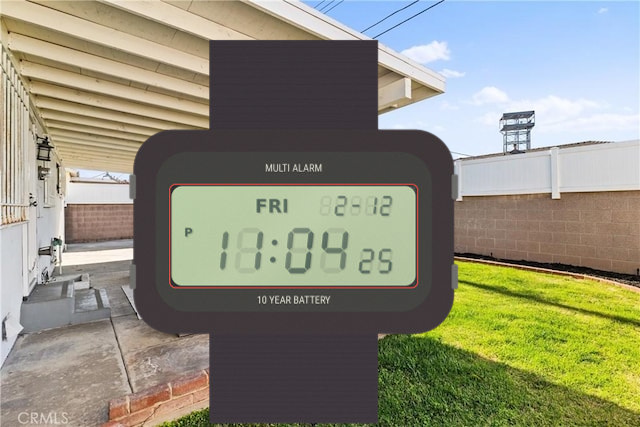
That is 11:04:25
